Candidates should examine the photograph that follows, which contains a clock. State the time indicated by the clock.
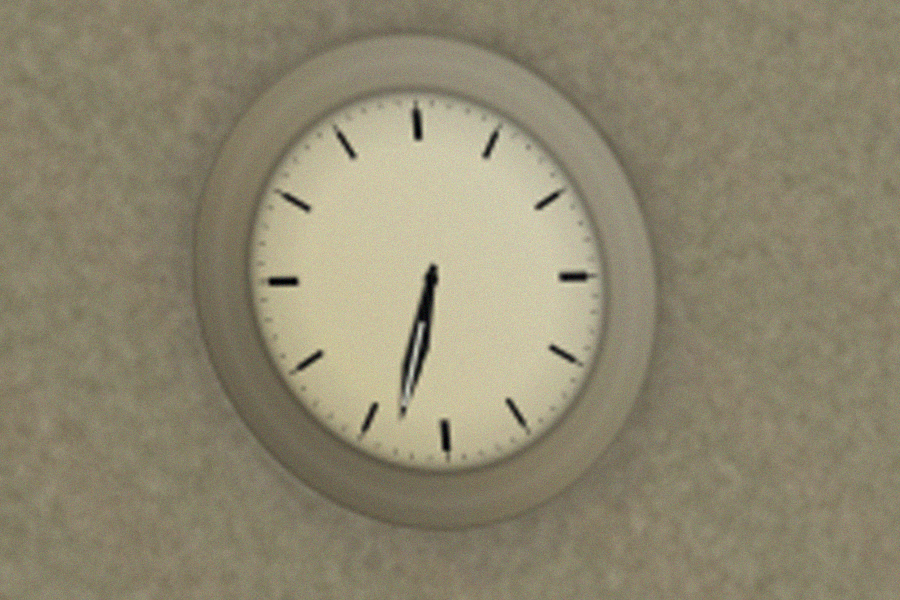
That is 6:33
